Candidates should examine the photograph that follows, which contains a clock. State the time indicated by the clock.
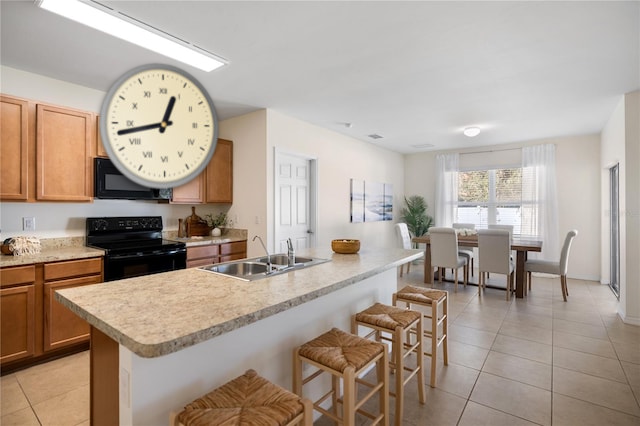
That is 12:43
